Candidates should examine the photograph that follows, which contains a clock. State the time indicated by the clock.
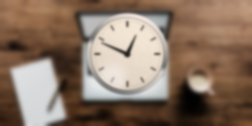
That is 12:49
